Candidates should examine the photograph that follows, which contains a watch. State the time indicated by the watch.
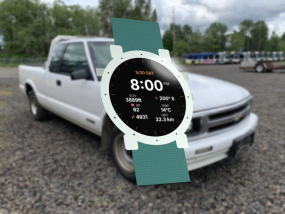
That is 8:00
